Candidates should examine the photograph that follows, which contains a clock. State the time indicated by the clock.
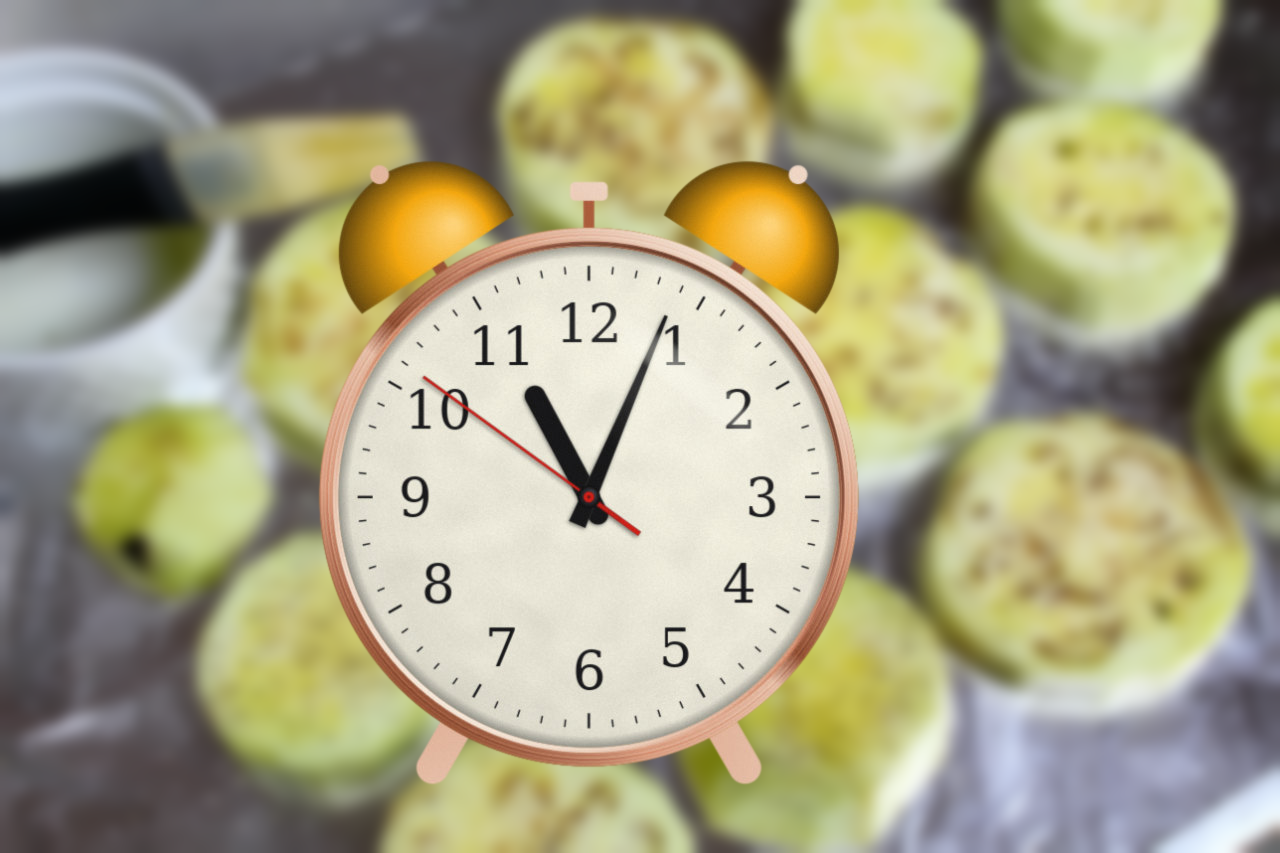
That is 11:03:51
